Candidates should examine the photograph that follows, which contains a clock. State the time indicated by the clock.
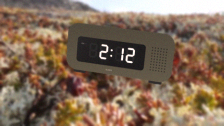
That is 2:12
